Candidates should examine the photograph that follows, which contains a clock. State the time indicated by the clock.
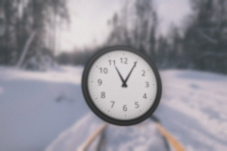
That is 11:05
